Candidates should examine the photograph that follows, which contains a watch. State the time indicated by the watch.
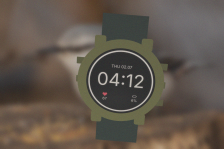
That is 4:12
